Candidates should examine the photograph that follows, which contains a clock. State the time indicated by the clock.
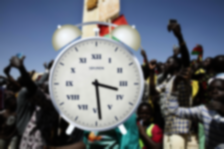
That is 3:29
